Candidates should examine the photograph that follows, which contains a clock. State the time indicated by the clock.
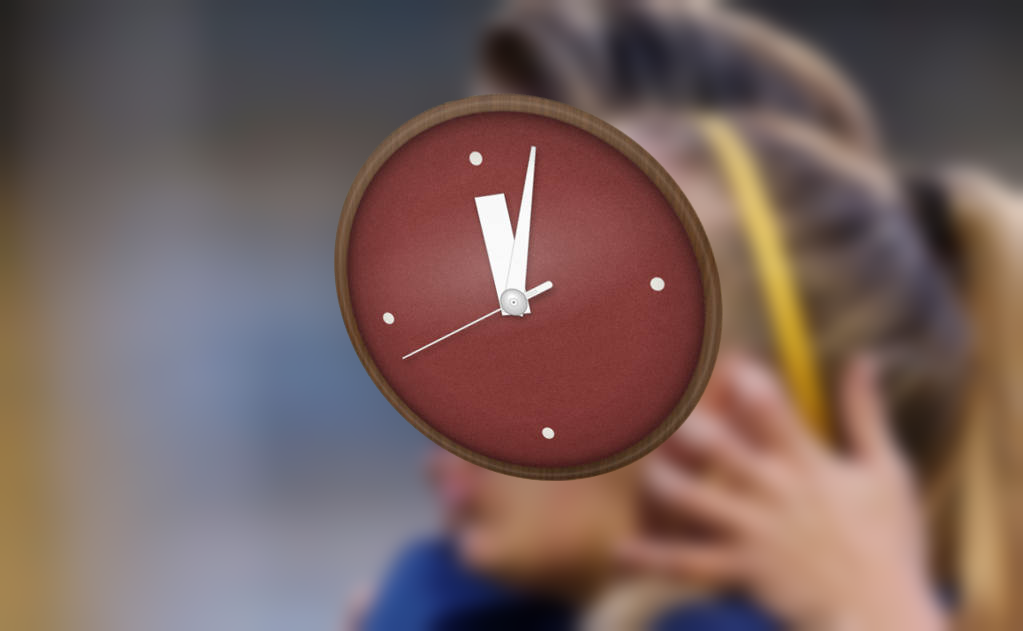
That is 12:03:42
